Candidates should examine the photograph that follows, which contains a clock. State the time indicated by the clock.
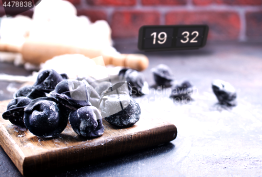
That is 19:32
